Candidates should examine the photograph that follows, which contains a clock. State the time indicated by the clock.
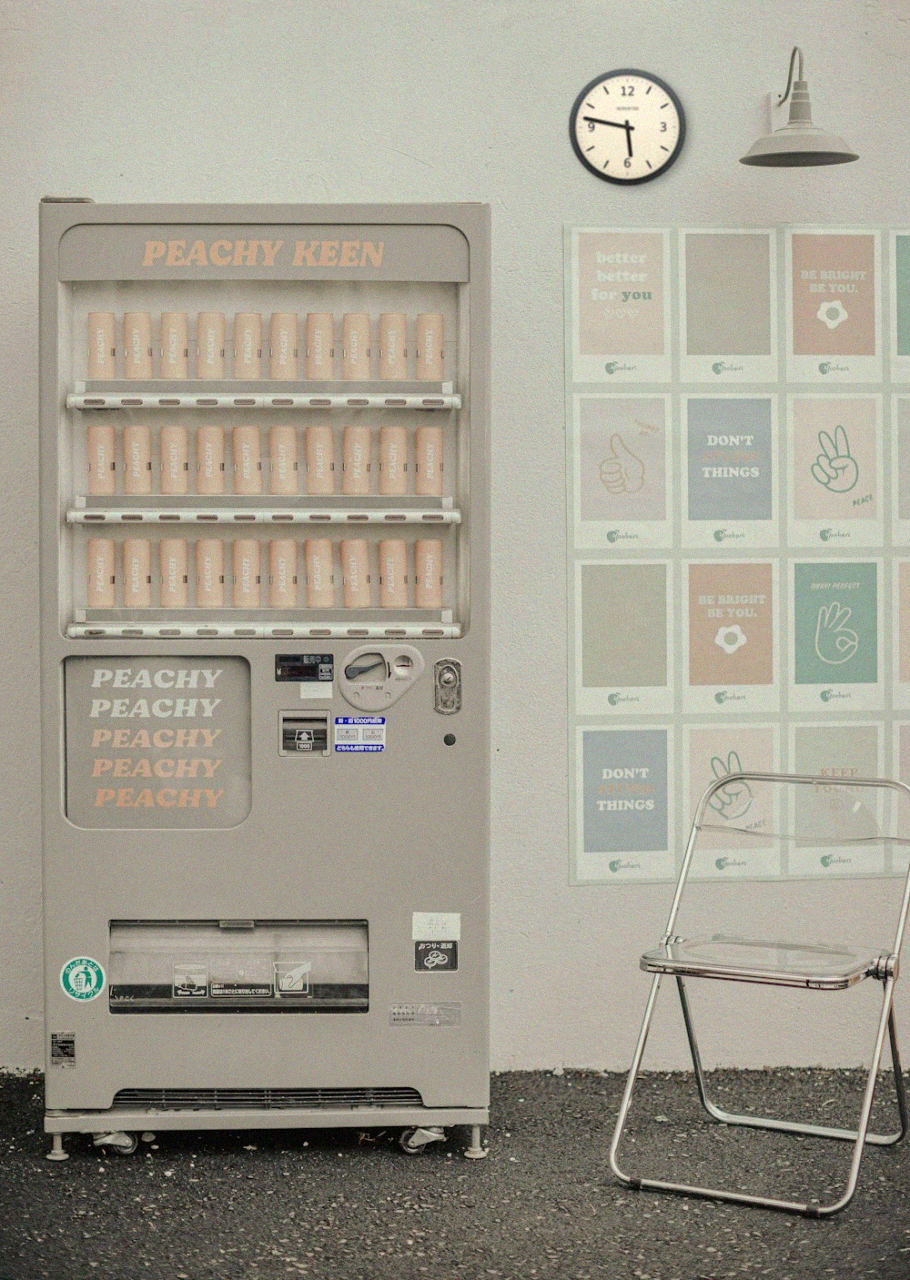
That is 5:47
